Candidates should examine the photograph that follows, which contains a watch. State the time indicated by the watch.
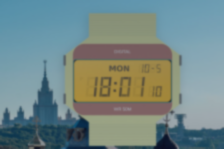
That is 18:01:10
